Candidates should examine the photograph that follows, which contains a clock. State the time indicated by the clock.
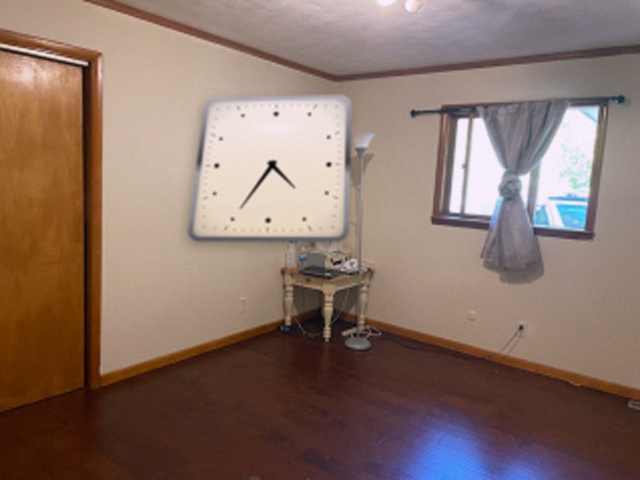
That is 4:35
